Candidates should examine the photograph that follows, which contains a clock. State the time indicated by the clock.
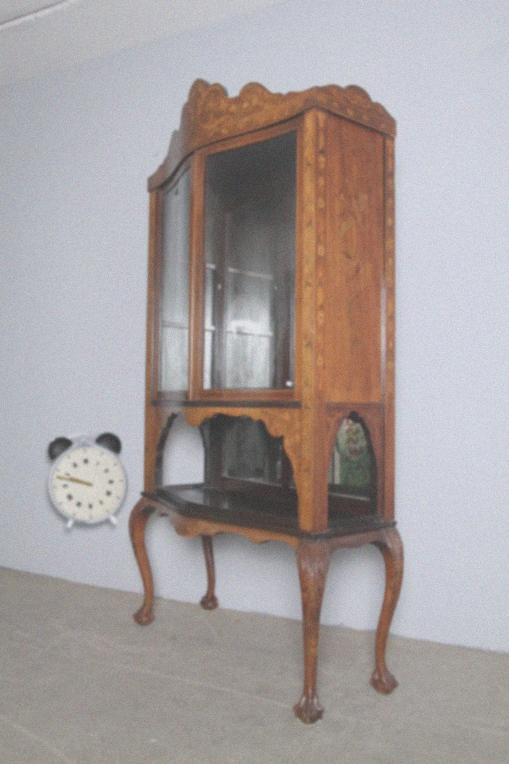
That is 9:48
